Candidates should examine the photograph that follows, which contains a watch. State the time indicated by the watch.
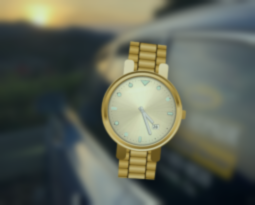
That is 4:26
